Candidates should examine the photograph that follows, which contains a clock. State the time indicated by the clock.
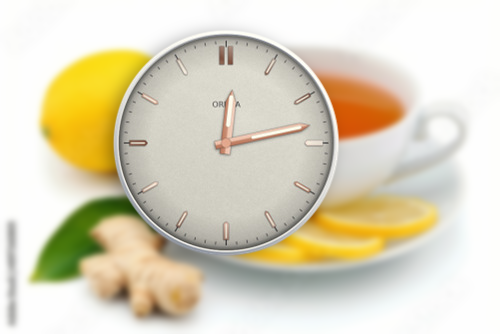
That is 12:13
